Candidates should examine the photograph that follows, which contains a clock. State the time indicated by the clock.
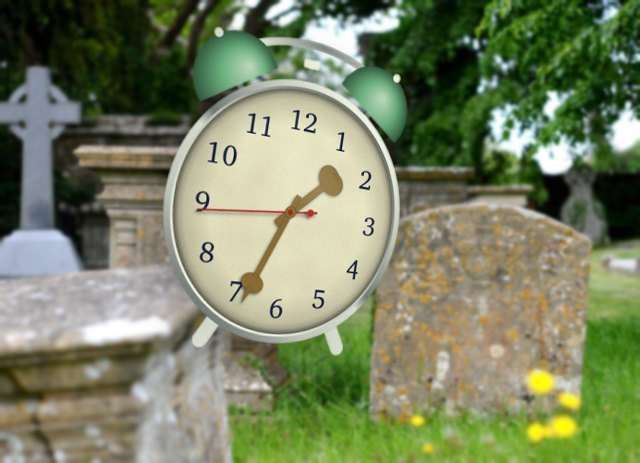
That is 1:33:44
